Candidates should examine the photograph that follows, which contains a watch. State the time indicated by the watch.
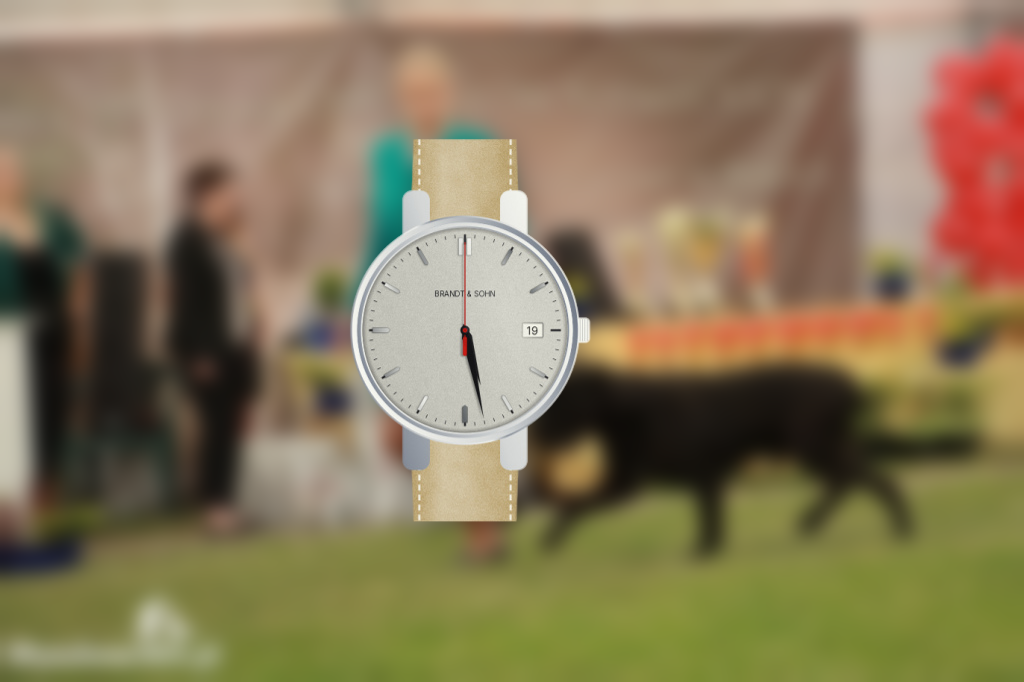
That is 5:28:00
